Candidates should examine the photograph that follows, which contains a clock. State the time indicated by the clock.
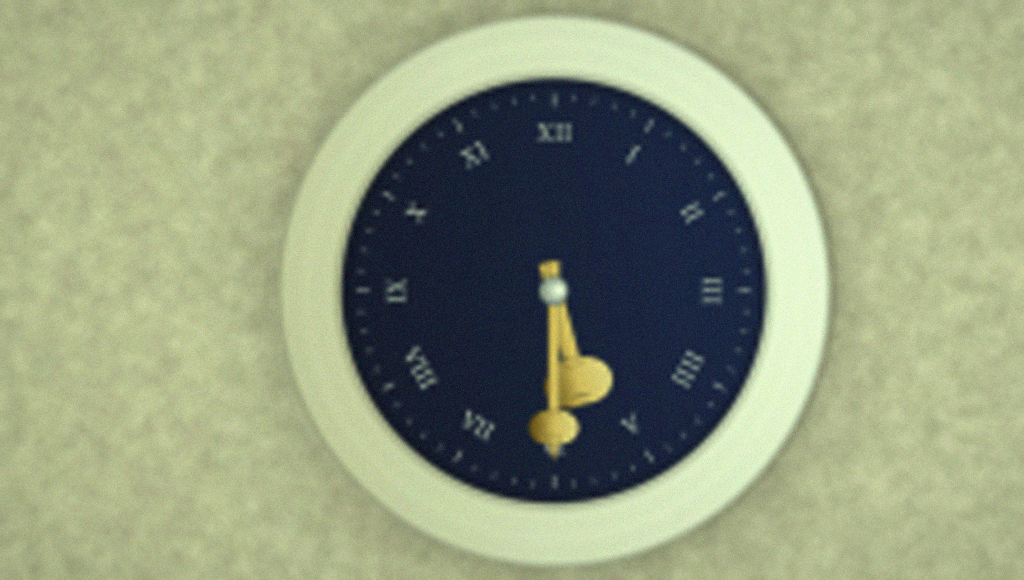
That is 5:30
